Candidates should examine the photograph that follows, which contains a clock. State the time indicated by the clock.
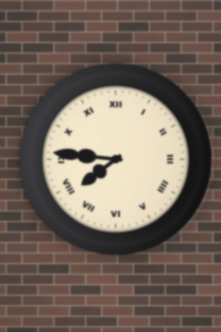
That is 7:46
